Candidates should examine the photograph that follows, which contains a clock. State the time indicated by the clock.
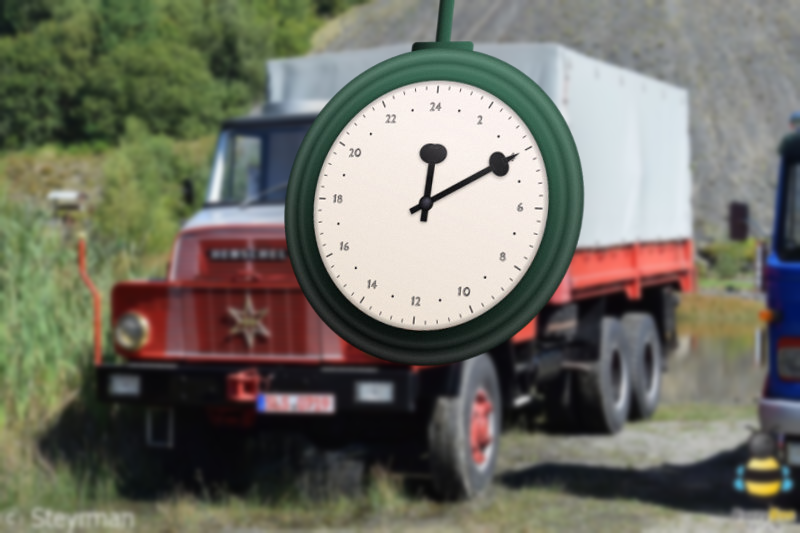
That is 0:10
